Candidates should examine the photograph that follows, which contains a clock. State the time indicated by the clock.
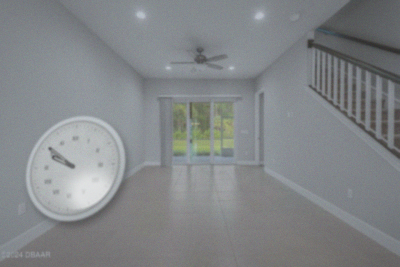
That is 9:51
